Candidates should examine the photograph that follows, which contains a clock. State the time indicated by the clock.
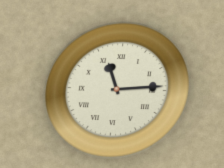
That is 11:14
